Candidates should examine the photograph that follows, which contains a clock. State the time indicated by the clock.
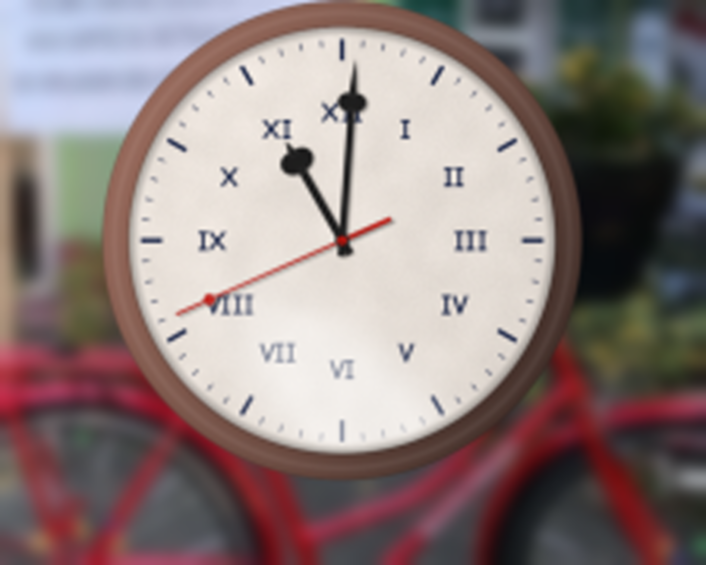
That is 11:00:41
